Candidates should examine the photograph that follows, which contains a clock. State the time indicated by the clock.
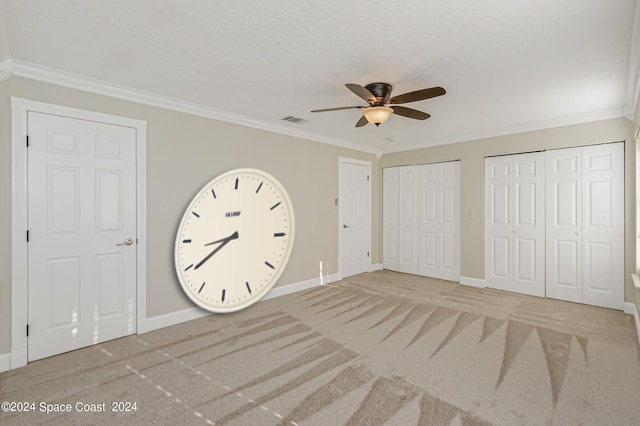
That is 8:39
